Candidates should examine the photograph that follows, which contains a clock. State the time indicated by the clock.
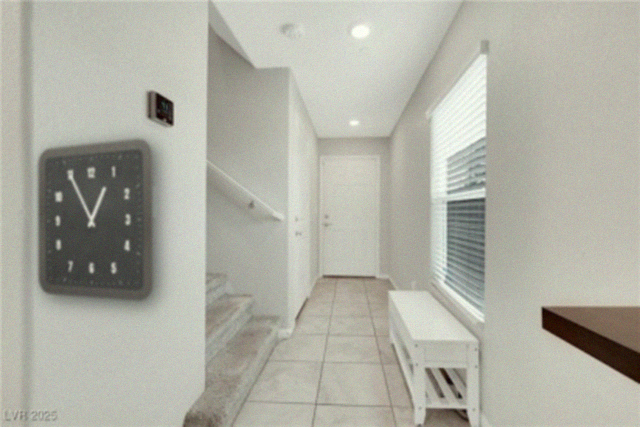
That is 12:55
